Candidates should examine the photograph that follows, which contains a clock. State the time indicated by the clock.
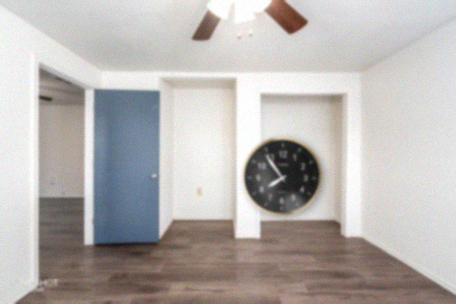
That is 7:54
